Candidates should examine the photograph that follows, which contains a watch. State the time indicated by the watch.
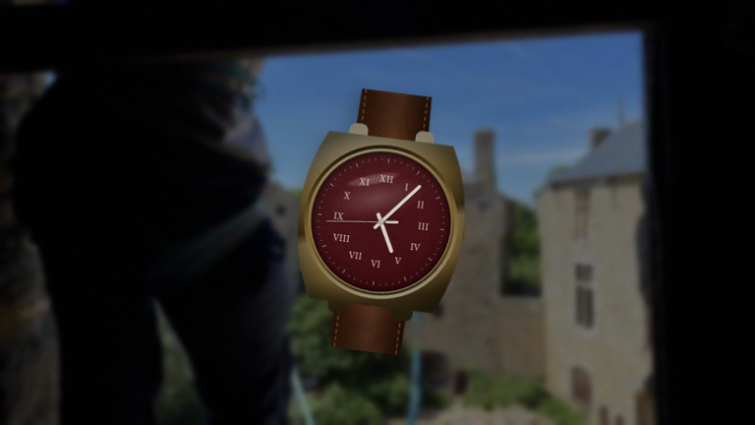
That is 5:06:44
